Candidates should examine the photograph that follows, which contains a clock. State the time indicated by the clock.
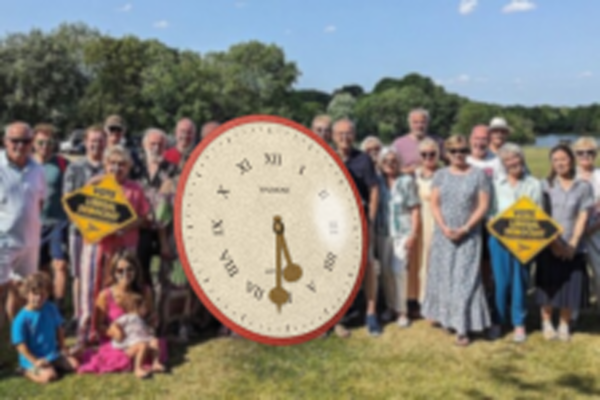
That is 5:31
